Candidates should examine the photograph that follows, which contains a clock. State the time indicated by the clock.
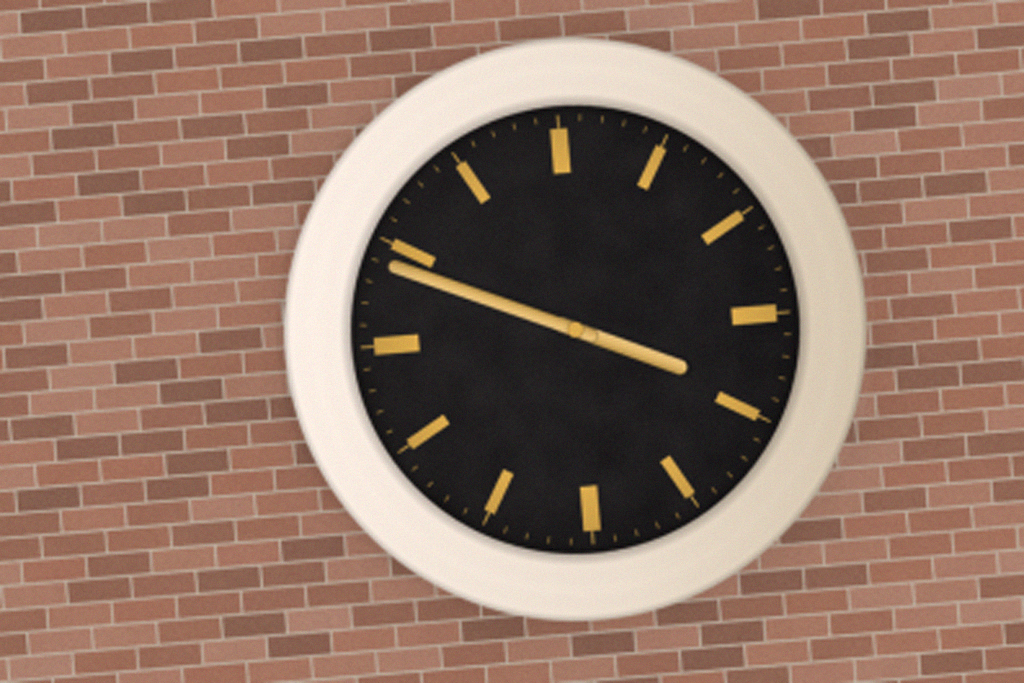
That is 3:49
